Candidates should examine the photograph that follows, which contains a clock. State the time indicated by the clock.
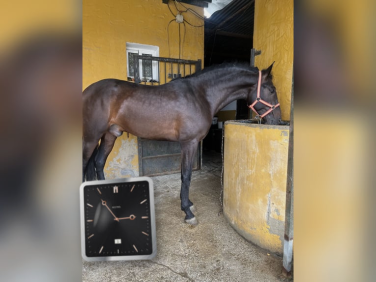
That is 2:54
